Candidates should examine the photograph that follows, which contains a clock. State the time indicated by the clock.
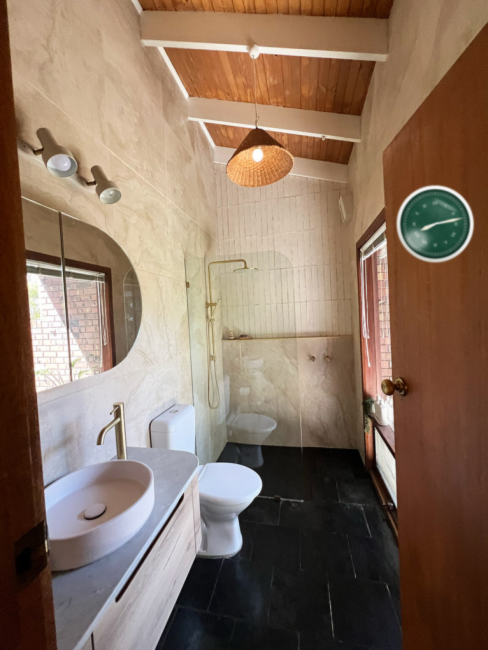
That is 8:13
